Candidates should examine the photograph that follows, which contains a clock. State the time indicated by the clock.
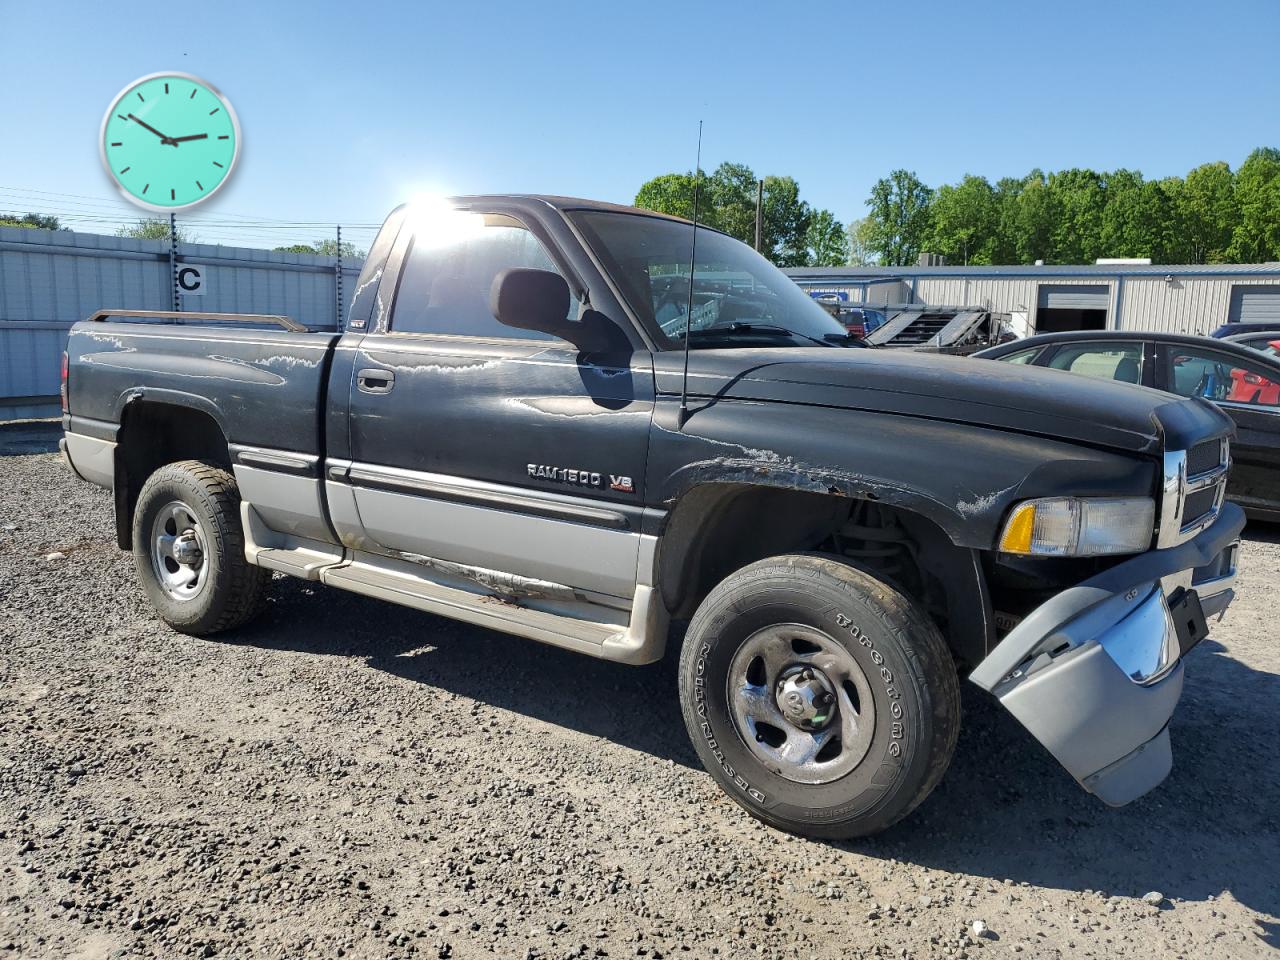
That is 2:51
